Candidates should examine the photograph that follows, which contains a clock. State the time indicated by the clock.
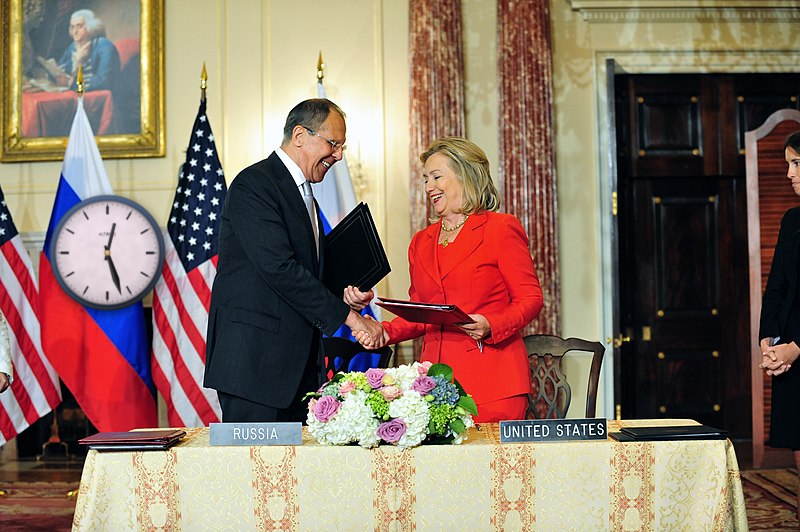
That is 12:27
